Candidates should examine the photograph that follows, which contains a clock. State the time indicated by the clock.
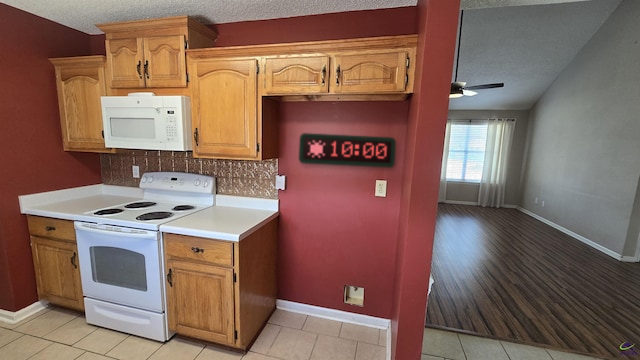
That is 10:00
